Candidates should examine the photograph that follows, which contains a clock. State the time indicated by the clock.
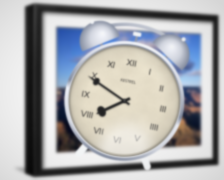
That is 7:49
